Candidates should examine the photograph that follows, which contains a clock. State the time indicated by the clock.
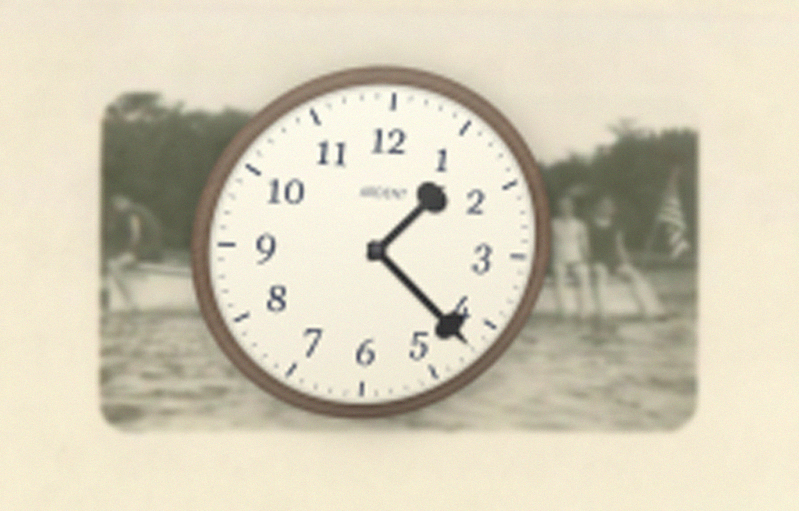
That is 1:22
